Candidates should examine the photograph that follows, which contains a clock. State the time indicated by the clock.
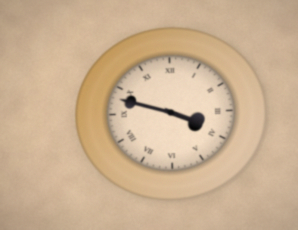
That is 3:48
